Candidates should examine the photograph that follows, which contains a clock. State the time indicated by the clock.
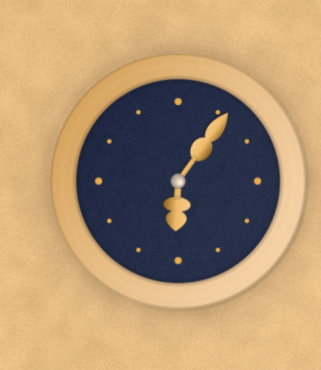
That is 6:06
